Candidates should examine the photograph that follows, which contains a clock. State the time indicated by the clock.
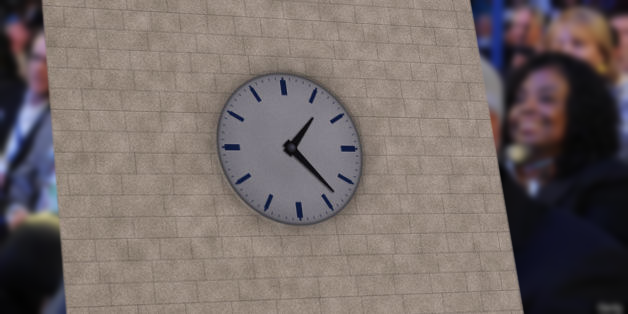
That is 1:23
